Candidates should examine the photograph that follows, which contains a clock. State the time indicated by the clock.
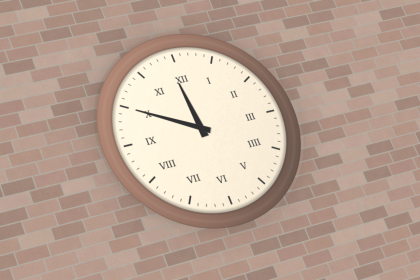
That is 11:50
